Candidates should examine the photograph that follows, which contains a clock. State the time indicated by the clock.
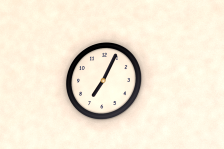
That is 7:04
